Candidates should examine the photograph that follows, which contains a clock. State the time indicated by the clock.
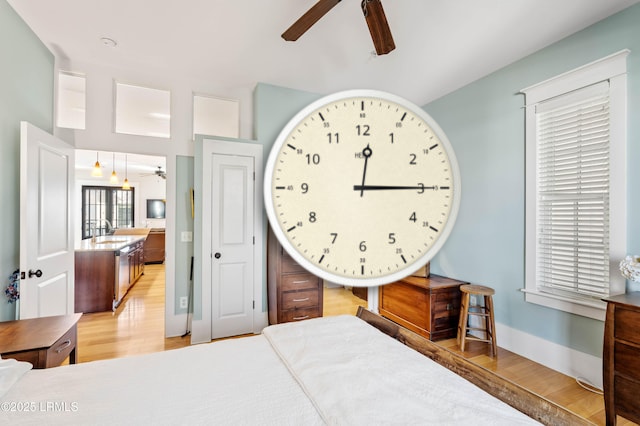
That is 12:15
